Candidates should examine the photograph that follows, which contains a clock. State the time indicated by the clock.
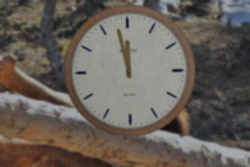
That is 11:58
